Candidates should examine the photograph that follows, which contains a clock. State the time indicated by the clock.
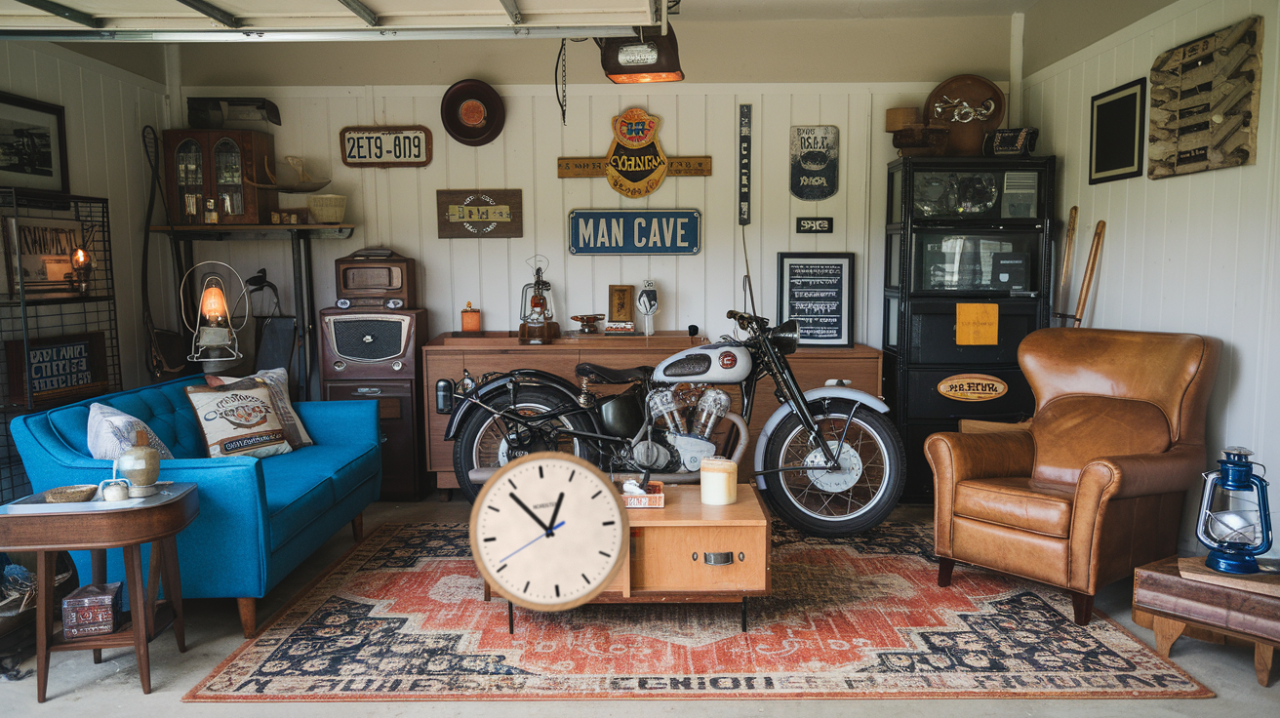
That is 12:53:41
